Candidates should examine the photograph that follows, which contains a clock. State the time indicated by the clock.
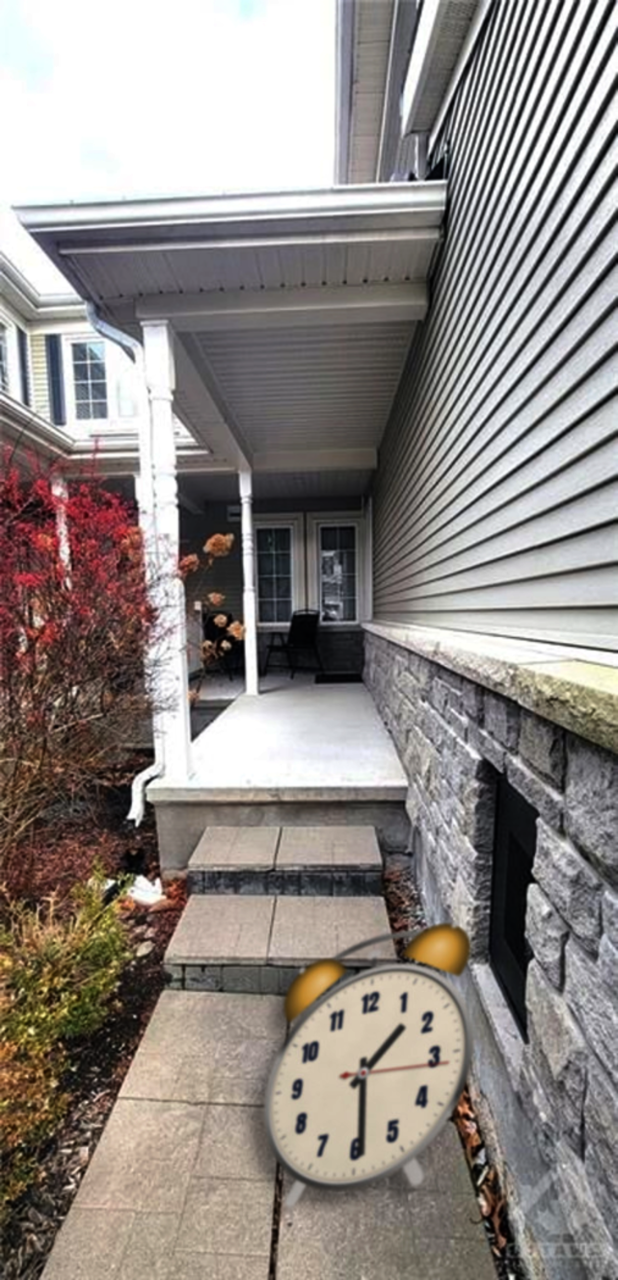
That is 1:29:16
